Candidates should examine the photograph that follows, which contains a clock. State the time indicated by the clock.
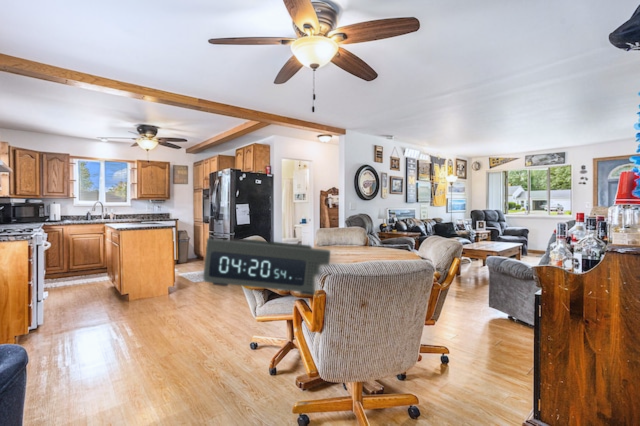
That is 4:20
